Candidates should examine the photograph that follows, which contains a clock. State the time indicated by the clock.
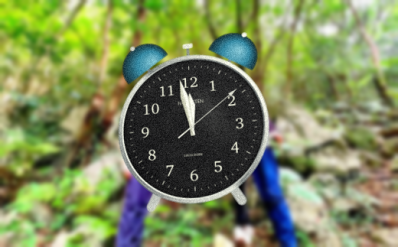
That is 11:58:09
